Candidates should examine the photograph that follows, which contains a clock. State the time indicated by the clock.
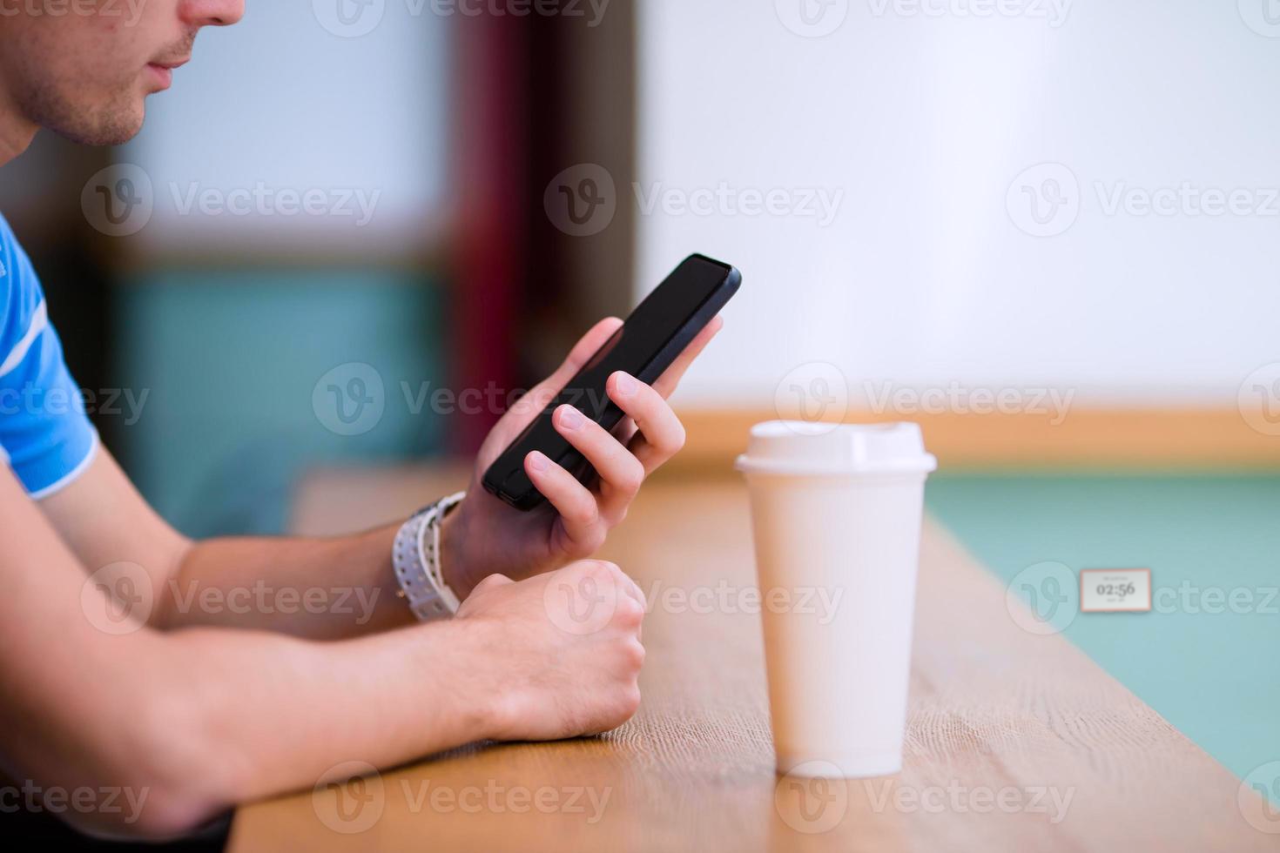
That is 2:56
